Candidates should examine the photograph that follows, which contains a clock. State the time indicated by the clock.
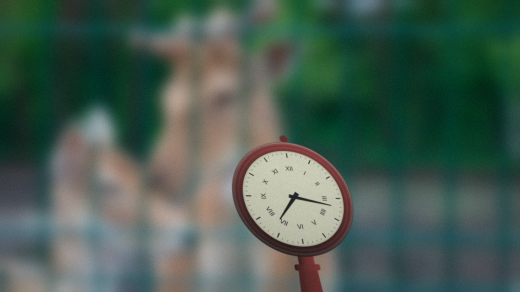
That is 7:17
